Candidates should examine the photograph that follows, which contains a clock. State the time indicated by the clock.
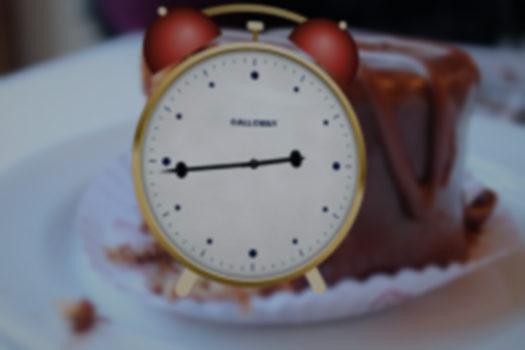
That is 2:44
